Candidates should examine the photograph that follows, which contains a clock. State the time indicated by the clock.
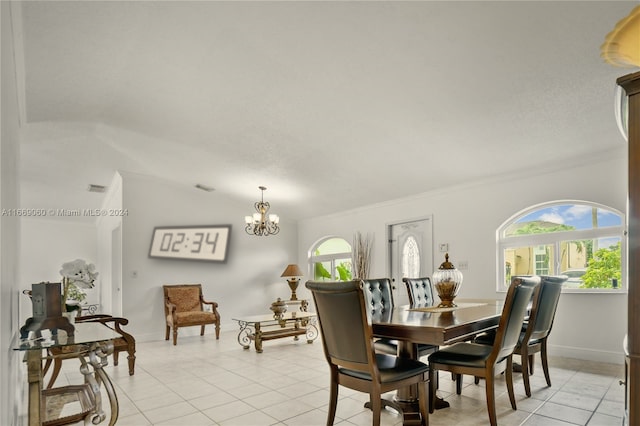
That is 2:34
